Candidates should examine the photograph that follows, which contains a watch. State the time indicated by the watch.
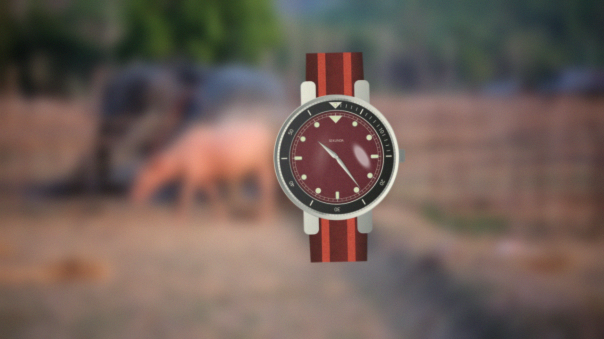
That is 10:24
